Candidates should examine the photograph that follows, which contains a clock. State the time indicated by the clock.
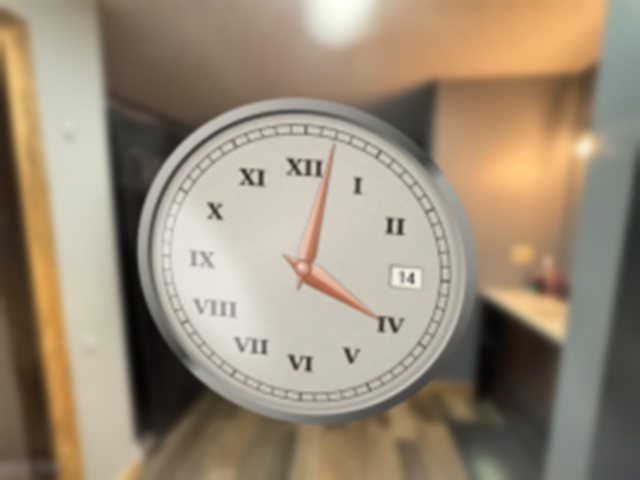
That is 4:02
